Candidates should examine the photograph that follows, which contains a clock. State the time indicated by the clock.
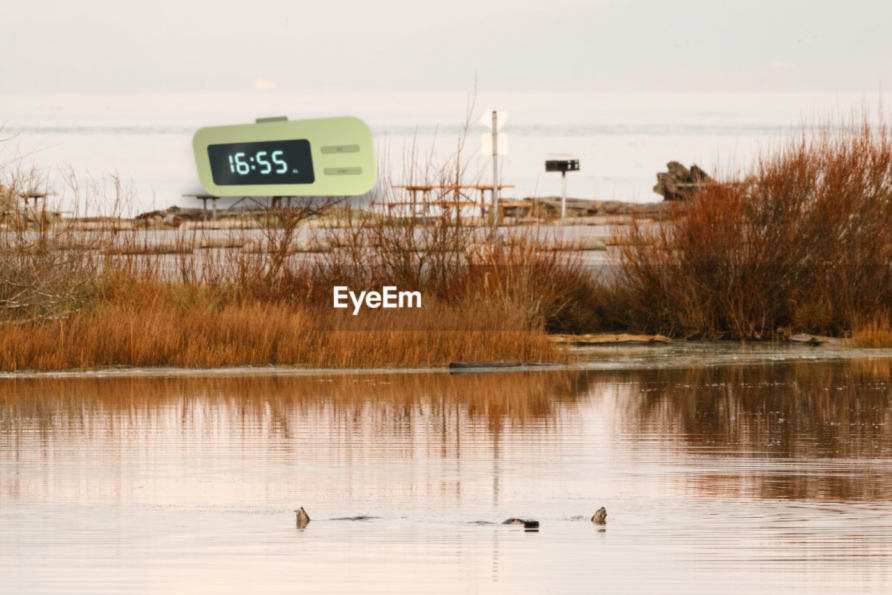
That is 16:55
